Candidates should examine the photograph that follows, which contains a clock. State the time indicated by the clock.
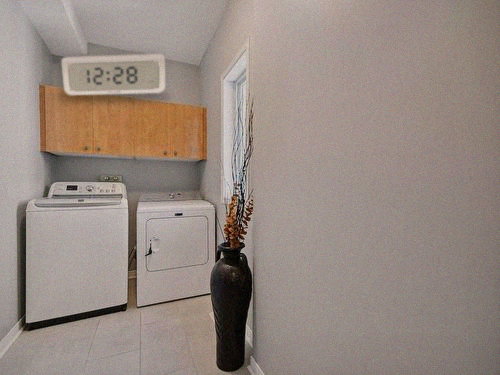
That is 12:28
